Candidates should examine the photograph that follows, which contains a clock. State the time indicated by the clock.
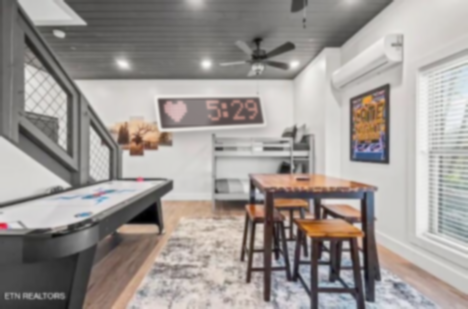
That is 5:29
